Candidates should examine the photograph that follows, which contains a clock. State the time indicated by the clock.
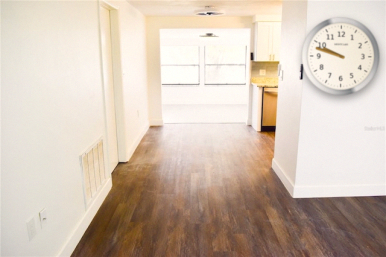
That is 9:48
